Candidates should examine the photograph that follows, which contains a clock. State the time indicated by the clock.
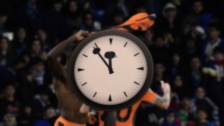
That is 11:54
